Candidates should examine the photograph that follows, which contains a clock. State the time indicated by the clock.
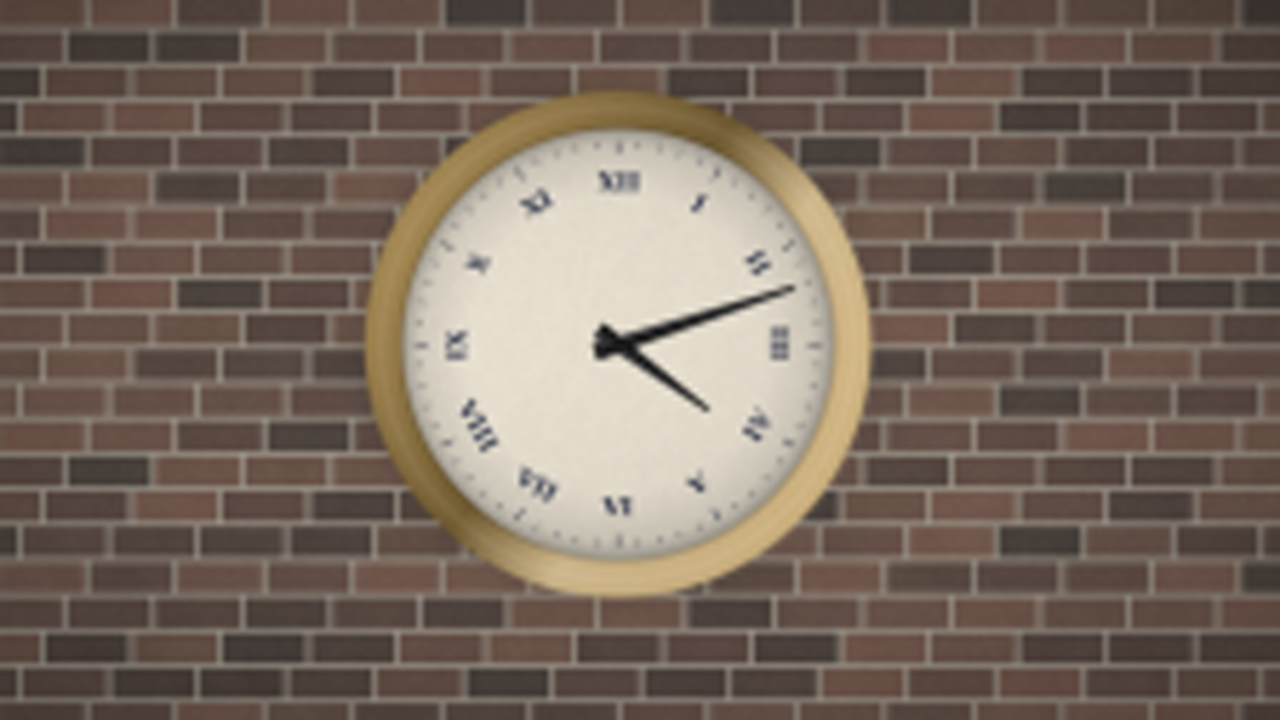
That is 4:12
